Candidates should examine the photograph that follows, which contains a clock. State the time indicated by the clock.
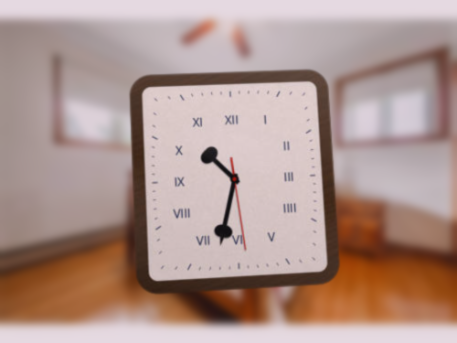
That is 10:32:29
